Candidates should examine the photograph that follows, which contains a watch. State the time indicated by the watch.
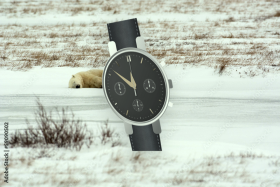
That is 11:52
